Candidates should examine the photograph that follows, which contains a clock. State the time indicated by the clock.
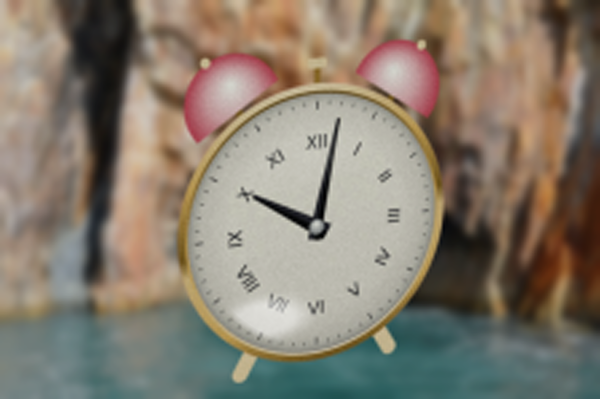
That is 10:02
